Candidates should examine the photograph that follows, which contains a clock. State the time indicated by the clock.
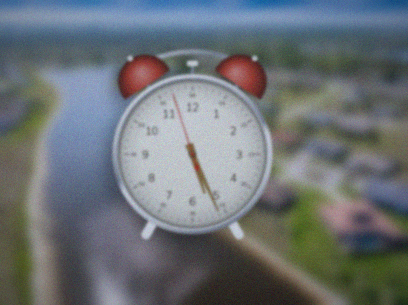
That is 5:25:57
